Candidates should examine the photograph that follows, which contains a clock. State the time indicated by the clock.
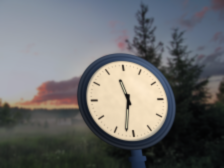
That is 11:32
